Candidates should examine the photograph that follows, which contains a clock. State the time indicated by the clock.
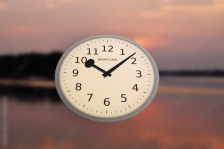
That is 10:08
